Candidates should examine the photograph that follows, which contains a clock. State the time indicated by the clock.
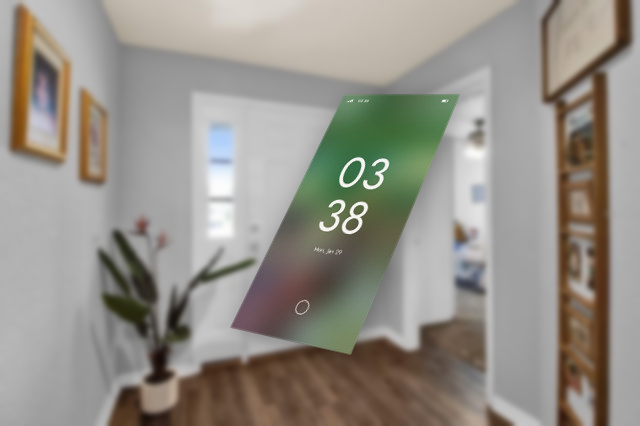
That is 3:38
